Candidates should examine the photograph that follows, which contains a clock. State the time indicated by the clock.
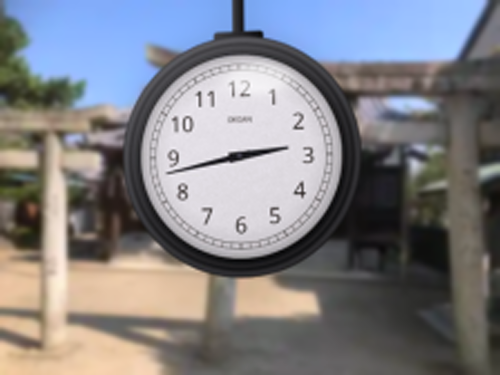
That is 2:43
